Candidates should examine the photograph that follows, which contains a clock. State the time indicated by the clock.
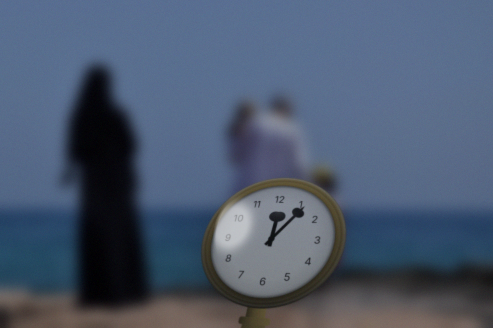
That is 12:06
